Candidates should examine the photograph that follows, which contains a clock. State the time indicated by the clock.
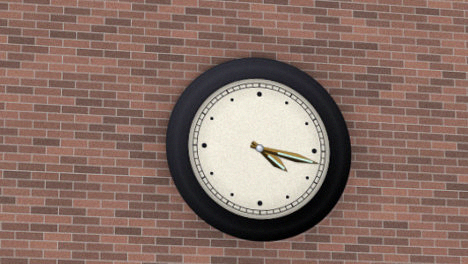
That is 4:17
